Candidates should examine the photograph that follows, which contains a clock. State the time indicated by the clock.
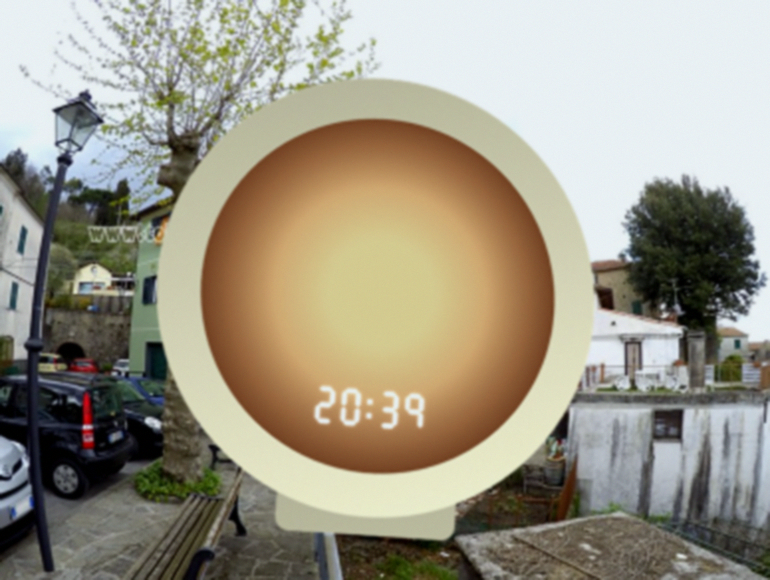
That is 20:39
